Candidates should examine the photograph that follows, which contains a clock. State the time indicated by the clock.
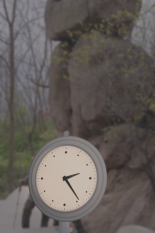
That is 2:24
